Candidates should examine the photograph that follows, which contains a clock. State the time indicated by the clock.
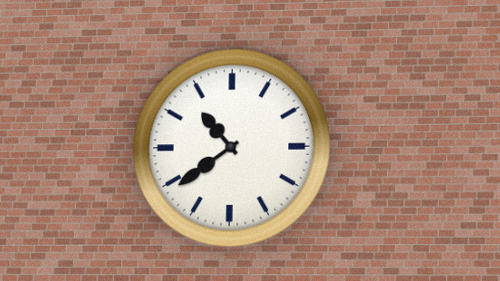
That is 10:39
